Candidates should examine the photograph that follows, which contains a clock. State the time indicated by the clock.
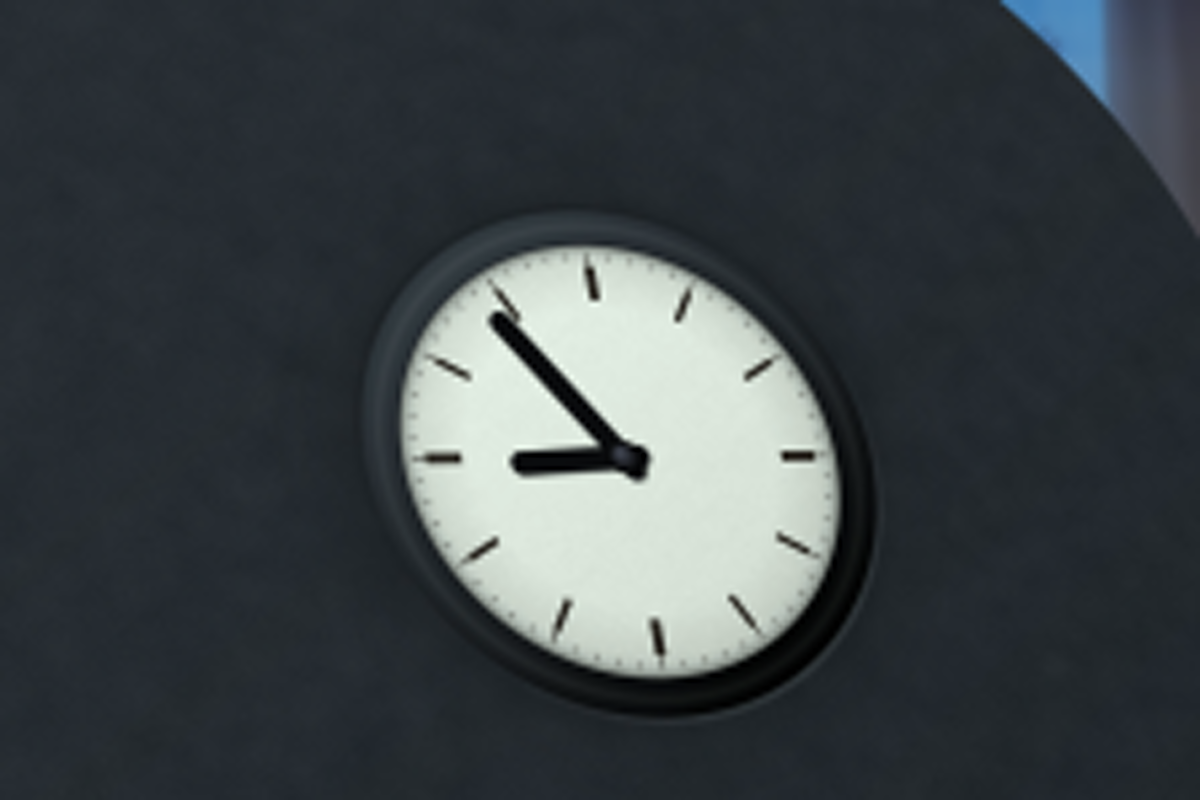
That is 8:54
